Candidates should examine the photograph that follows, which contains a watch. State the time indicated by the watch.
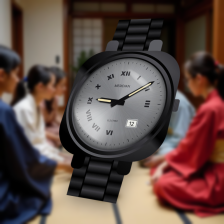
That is 9:09
